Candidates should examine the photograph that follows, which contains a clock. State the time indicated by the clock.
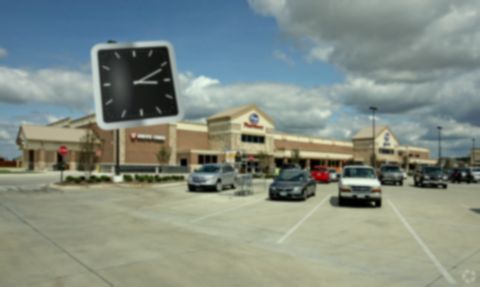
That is 3:11
